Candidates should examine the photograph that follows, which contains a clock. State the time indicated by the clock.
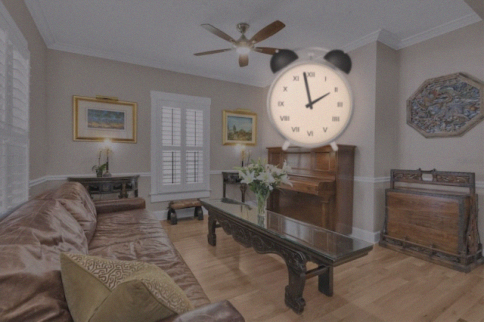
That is 1:58
